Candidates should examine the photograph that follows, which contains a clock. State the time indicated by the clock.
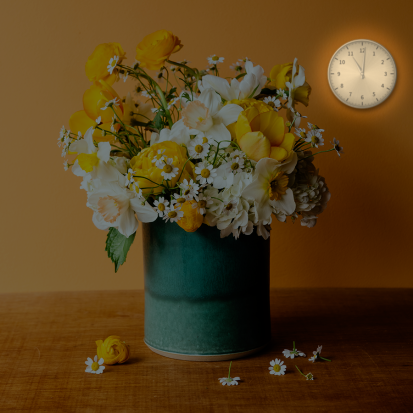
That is 11:01
